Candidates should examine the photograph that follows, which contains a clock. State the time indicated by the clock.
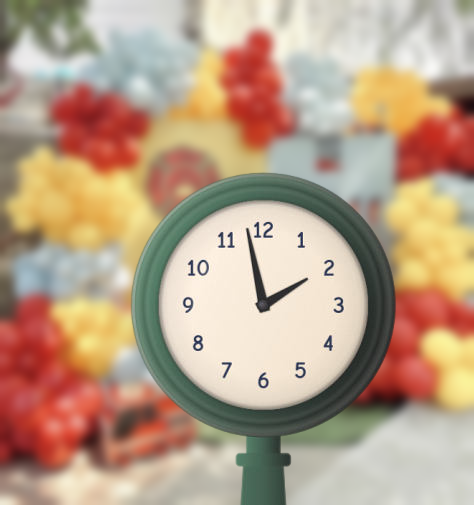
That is 1:58
